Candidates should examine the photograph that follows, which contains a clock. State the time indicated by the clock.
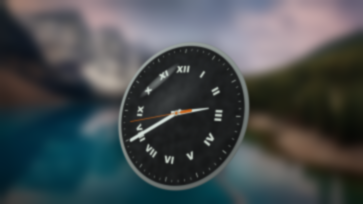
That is 2:39:43
